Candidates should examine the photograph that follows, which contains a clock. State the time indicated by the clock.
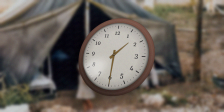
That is 1:30
